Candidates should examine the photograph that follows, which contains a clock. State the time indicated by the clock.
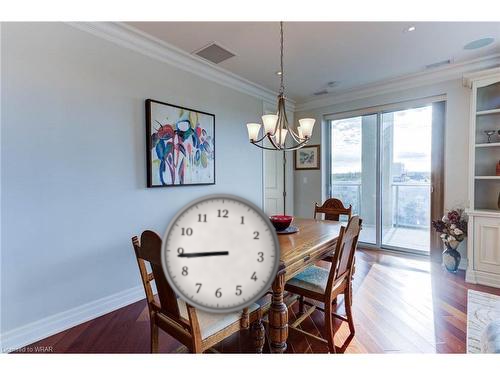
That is 8:44
